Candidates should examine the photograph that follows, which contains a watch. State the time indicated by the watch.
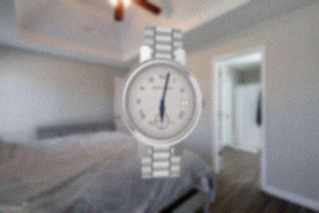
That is 6:02
